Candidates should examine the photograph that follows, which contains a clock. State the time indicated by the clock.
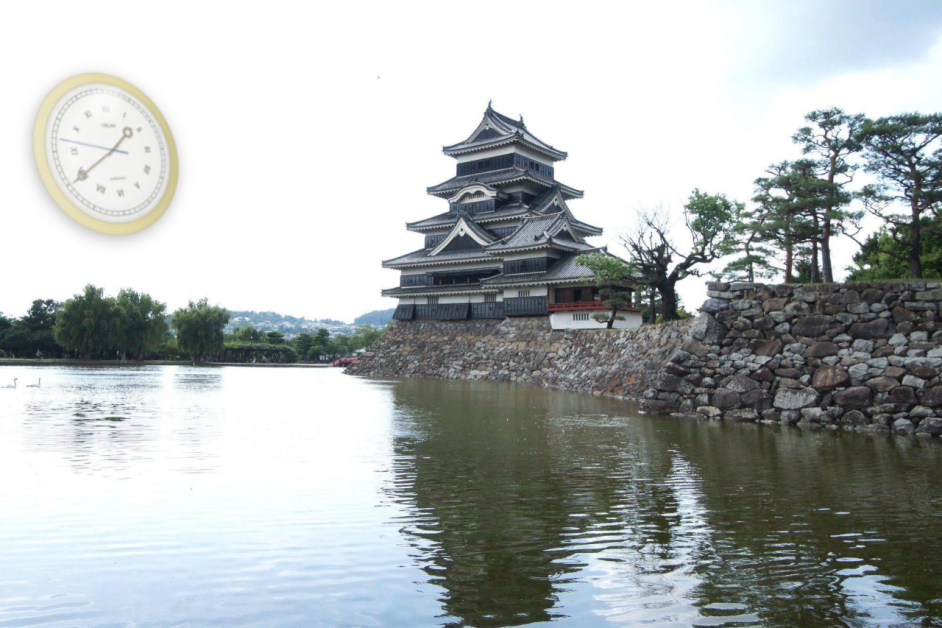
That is 1:39:47
